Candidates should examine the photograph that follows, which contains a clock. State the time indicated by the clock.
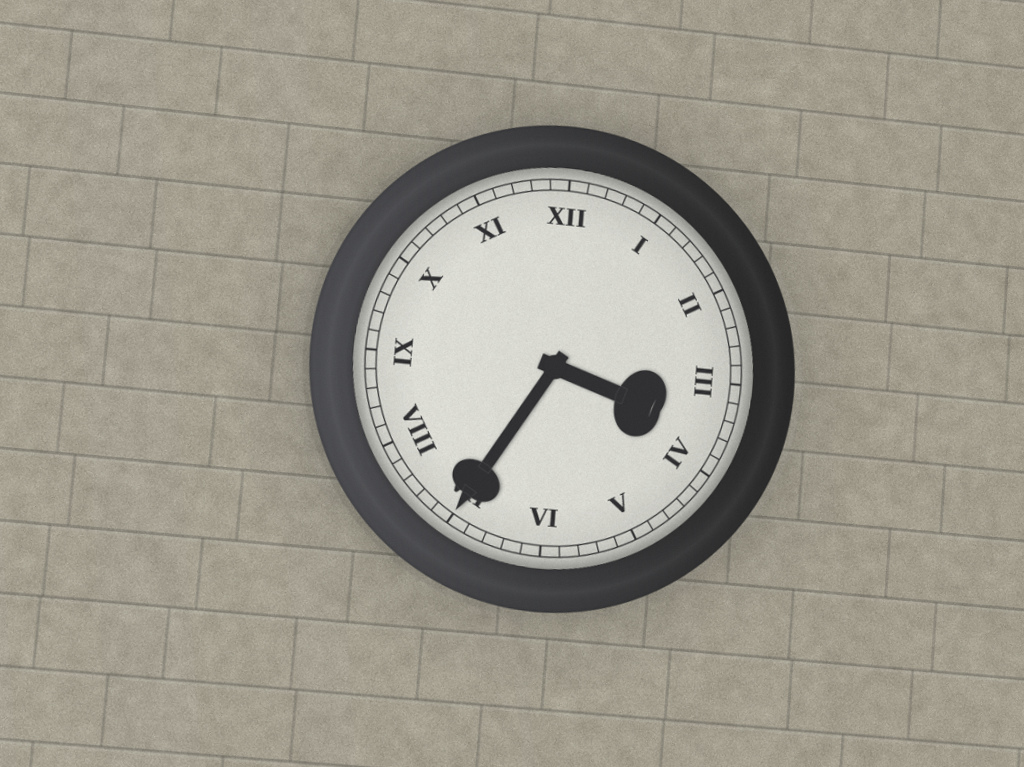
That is 3:35
